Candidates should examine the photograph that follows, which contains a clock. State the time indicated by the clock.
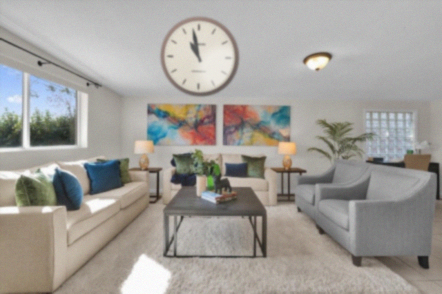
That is 10:58
